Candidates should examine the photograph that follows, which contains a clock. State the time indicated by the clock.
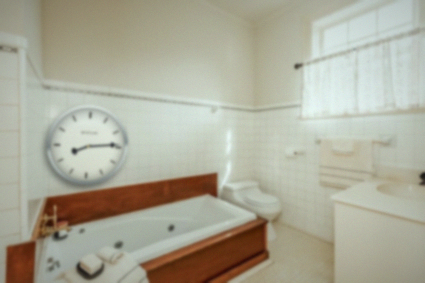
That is 8:14
